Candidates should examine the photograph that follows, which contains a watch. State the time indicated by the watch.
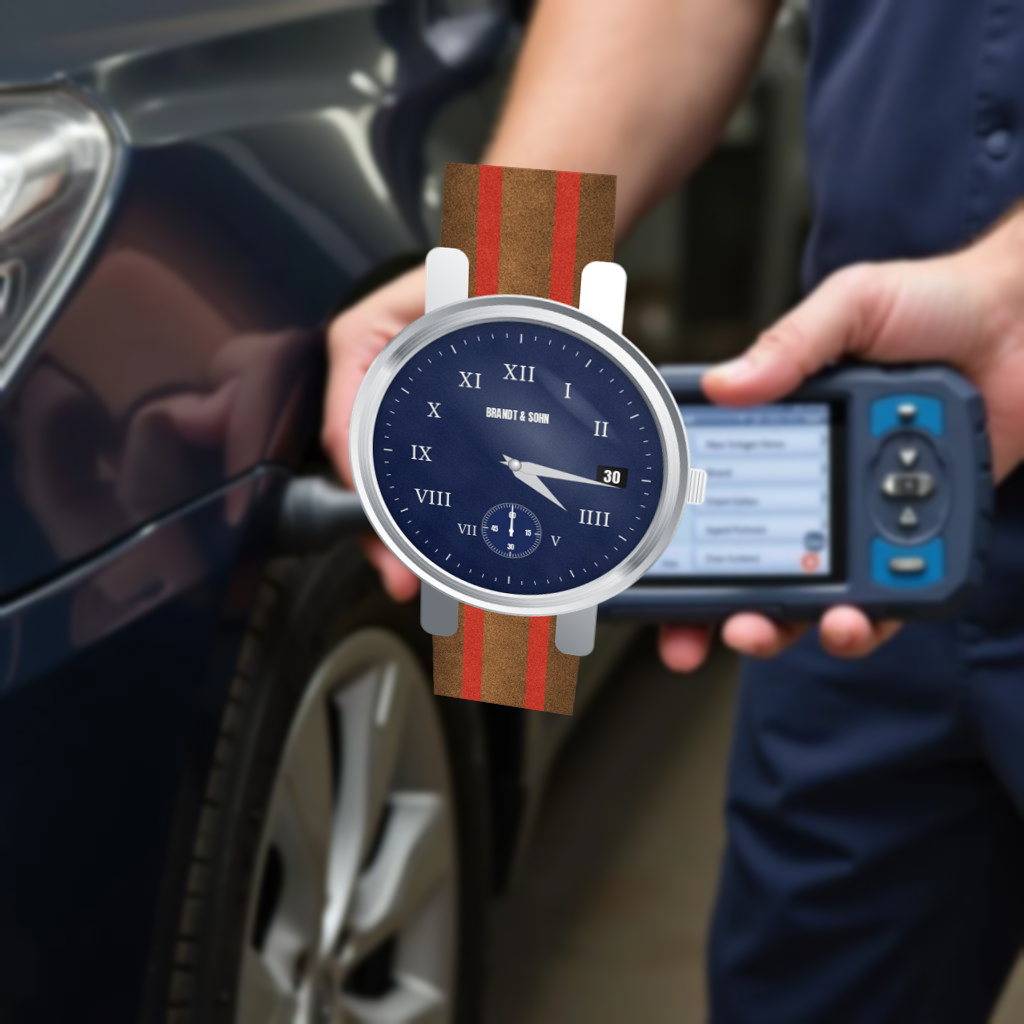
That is 4:16
